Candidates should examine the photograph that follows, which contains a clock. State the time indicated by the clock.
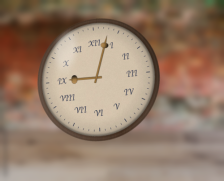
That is 9:03
